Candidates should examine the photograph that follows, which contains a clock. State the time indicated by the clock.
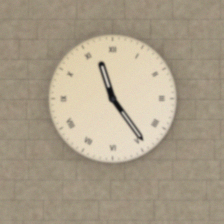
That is 11:24
